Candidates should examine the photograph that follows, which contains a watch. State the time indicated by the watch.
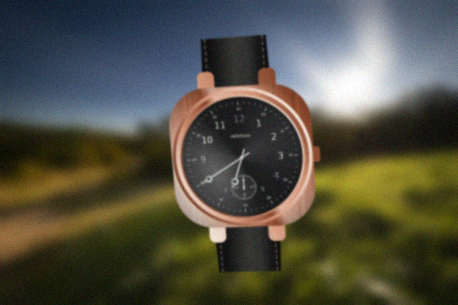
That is 6:40
